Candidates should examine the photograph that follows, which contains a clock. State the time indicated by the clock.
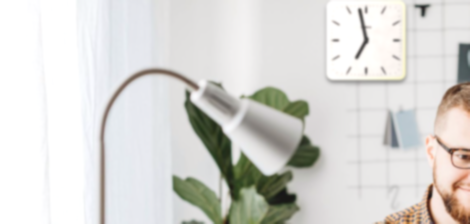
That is 6:58
